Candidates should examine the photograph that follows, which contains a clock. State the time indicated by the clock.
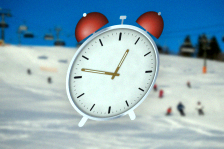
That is 12:47
